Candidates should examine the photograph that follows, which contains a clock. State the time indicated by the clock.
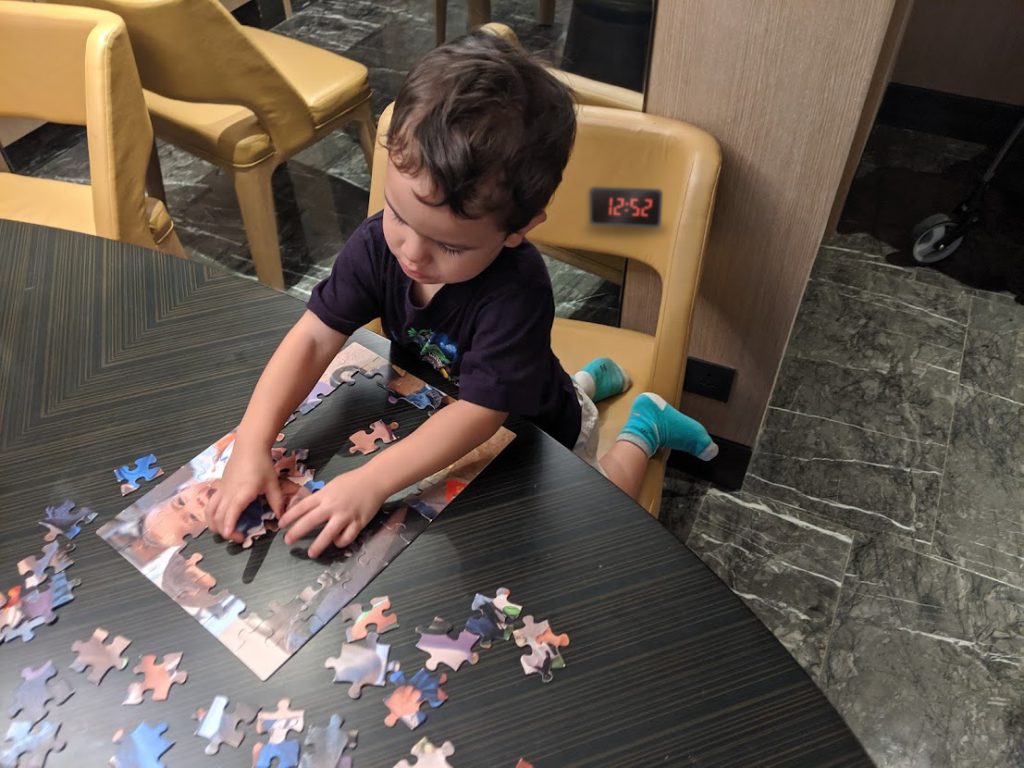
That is 12:52
